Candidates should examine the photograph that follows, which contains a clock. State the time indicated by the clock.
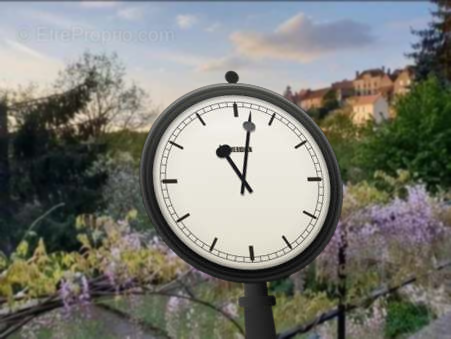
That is 11:02
